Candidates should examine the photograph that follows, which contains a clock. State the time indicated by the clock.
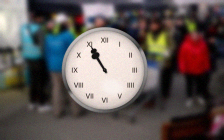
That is 10:55
